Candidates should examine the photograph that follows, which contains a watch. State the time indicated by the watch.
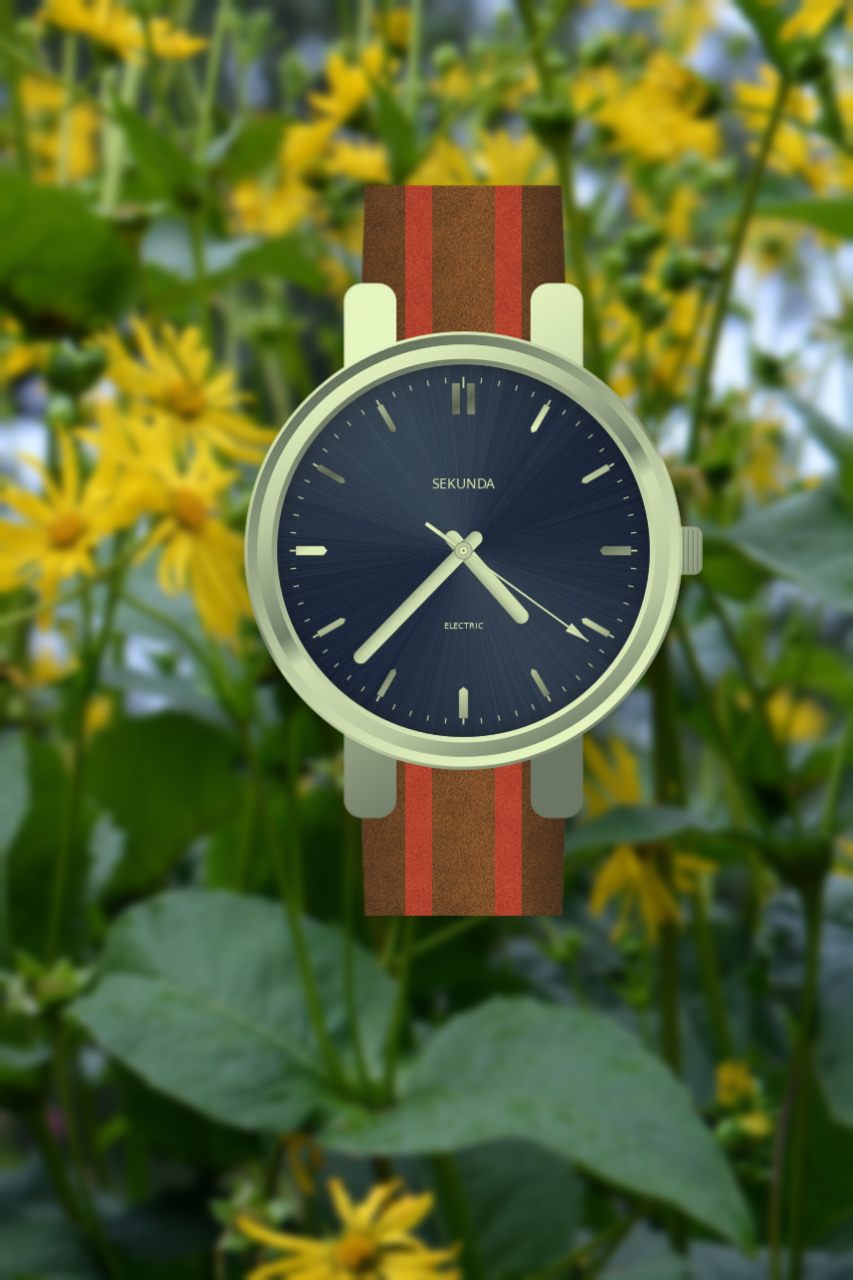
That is 4:37:21
